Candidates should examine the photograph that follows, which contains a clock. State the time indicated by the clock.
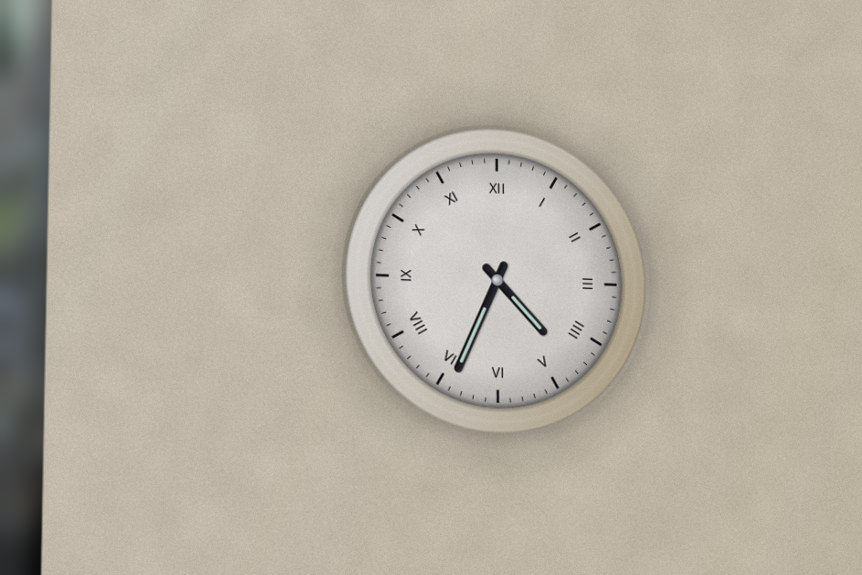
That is 4:34
